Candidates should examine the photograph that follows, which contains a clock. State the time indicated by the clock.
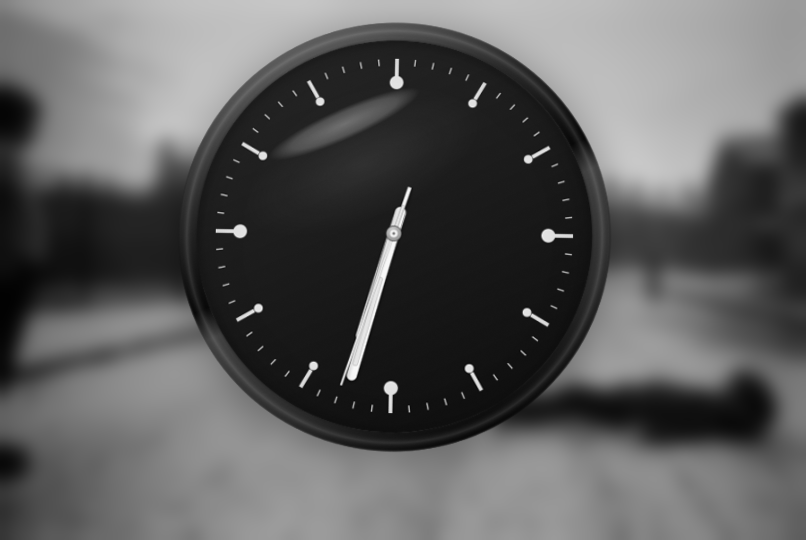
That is 6:32:33
